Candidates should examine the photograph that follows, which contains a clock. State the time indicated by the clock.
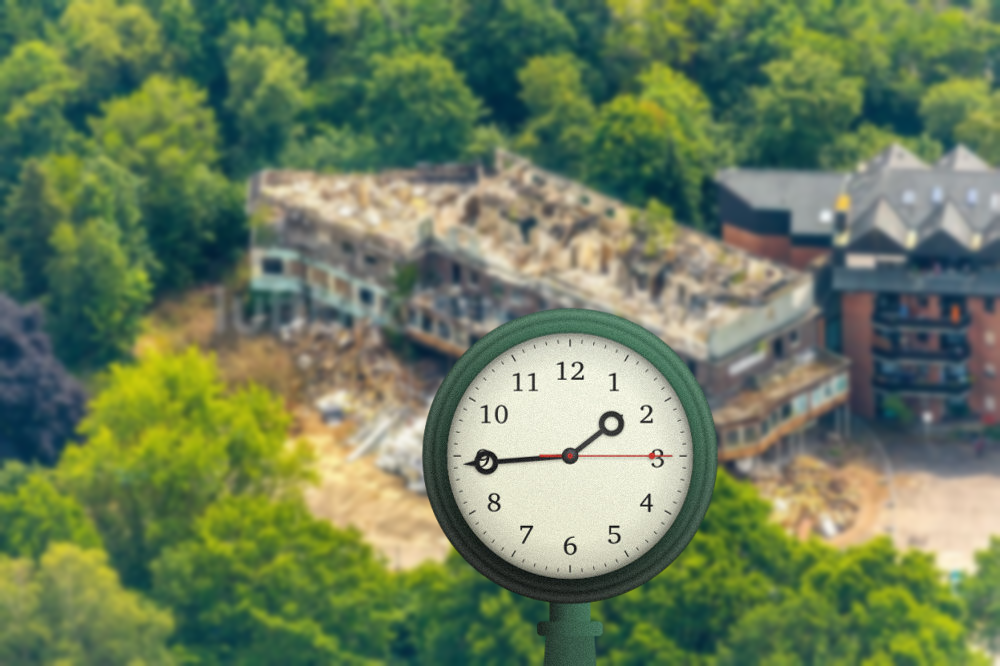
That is 1:44:15
